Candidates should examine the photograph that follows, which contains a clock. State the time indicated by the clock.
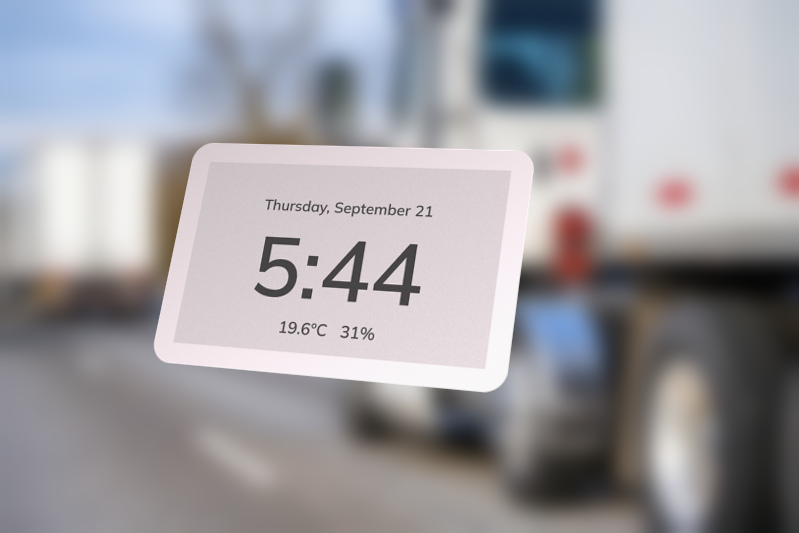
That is 5:44
